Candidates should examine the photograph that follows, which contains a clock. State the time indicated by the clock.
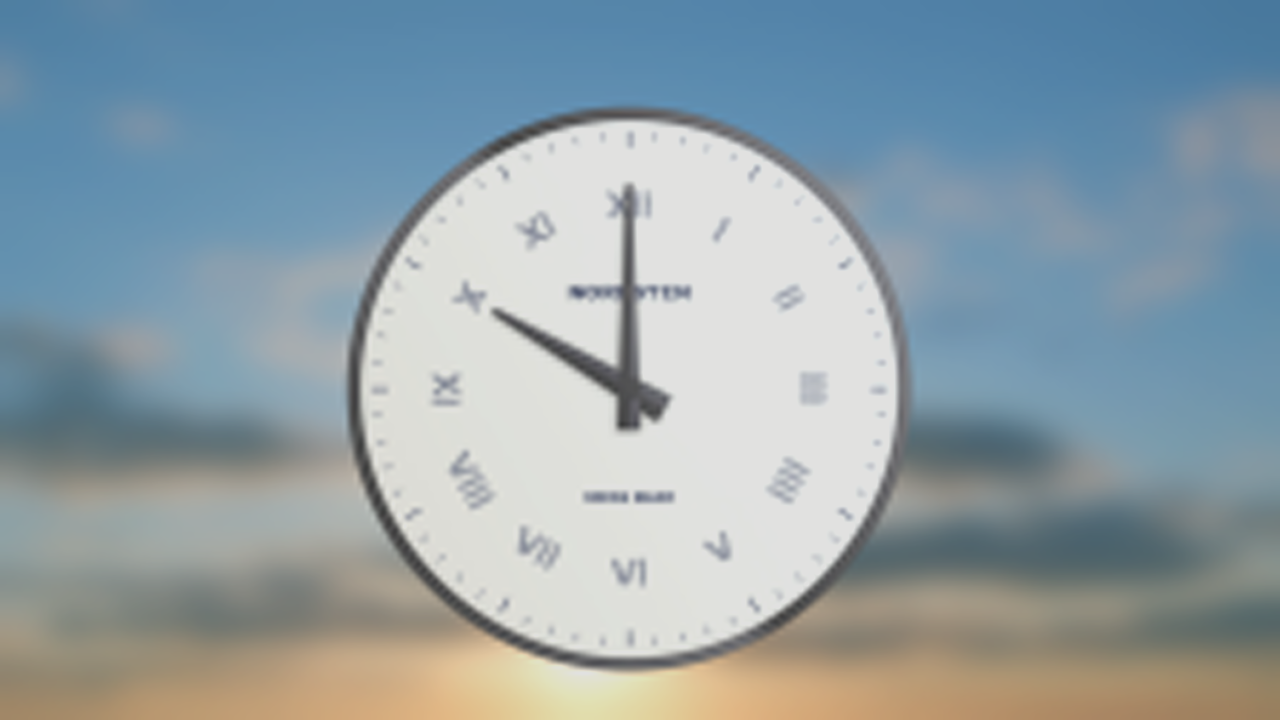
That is 10:00
